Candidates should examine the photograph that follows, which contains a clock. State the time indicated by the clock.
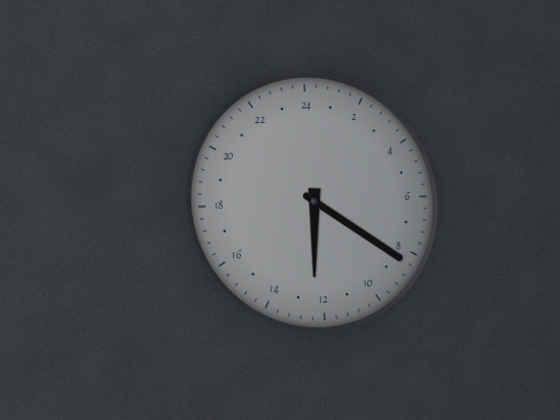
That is 12:21
